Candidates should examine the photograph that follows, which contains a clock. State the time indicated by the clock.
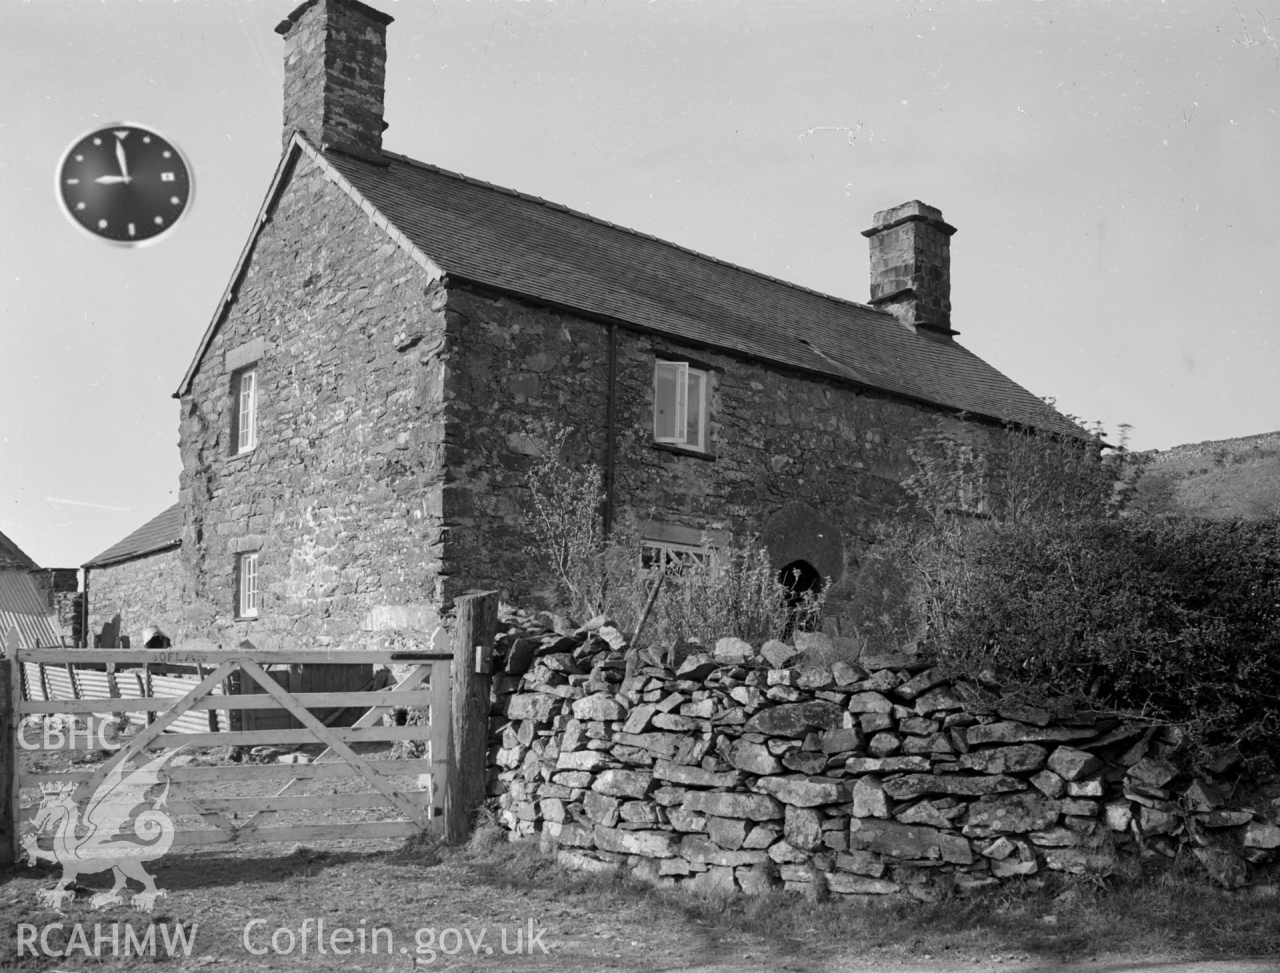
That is 8:59
